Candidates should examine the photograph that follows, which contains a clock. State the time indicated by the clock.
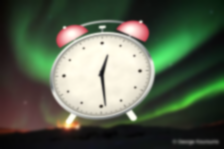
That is 12:29
